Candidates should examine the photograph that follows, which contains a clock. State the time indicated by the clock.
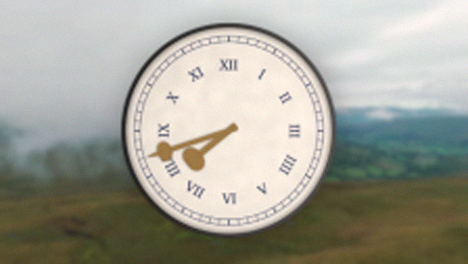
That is 7:42
